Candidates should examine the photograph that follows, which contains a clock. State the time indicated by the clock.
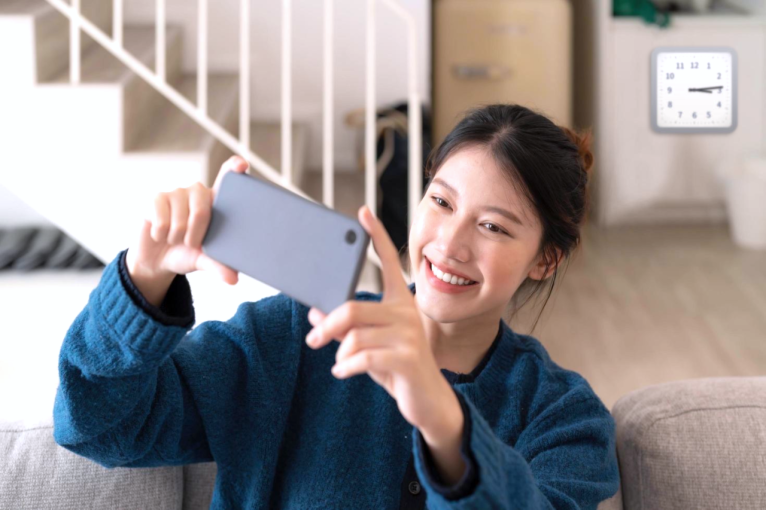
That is 3:14
